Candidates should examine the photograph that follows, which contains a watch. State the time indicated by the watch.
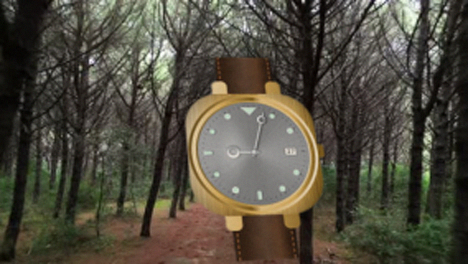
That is 9:03
